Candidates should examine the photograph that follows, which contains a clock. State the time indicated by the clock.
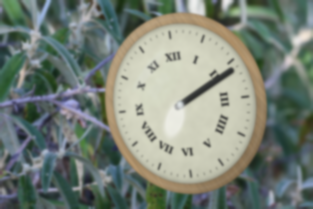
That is 2:11
